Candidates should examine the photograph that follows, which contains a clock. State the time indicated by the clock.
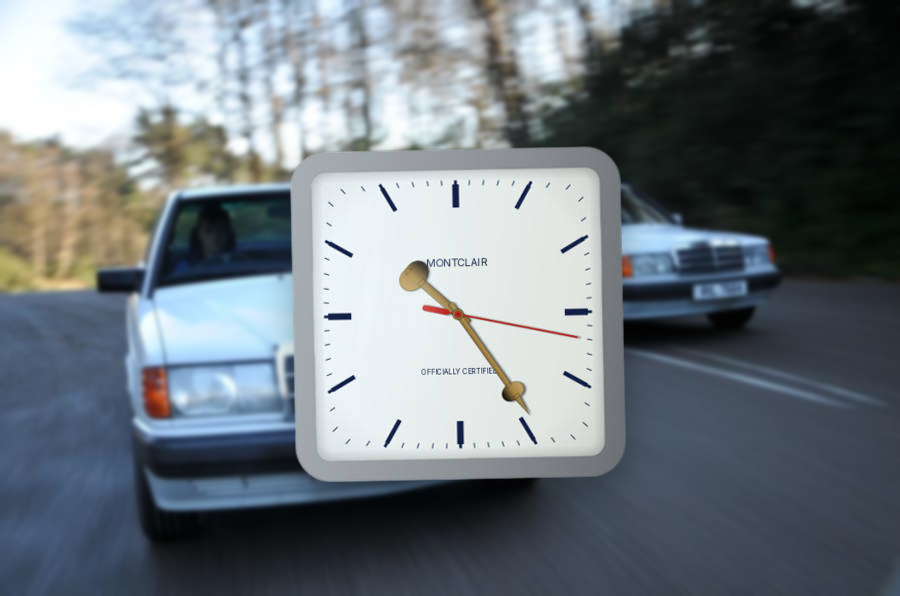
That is 10:24:17
